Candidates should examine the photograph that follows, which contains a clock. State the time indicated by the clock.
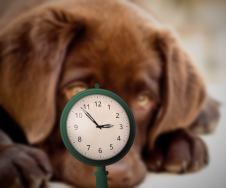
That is 2:53
